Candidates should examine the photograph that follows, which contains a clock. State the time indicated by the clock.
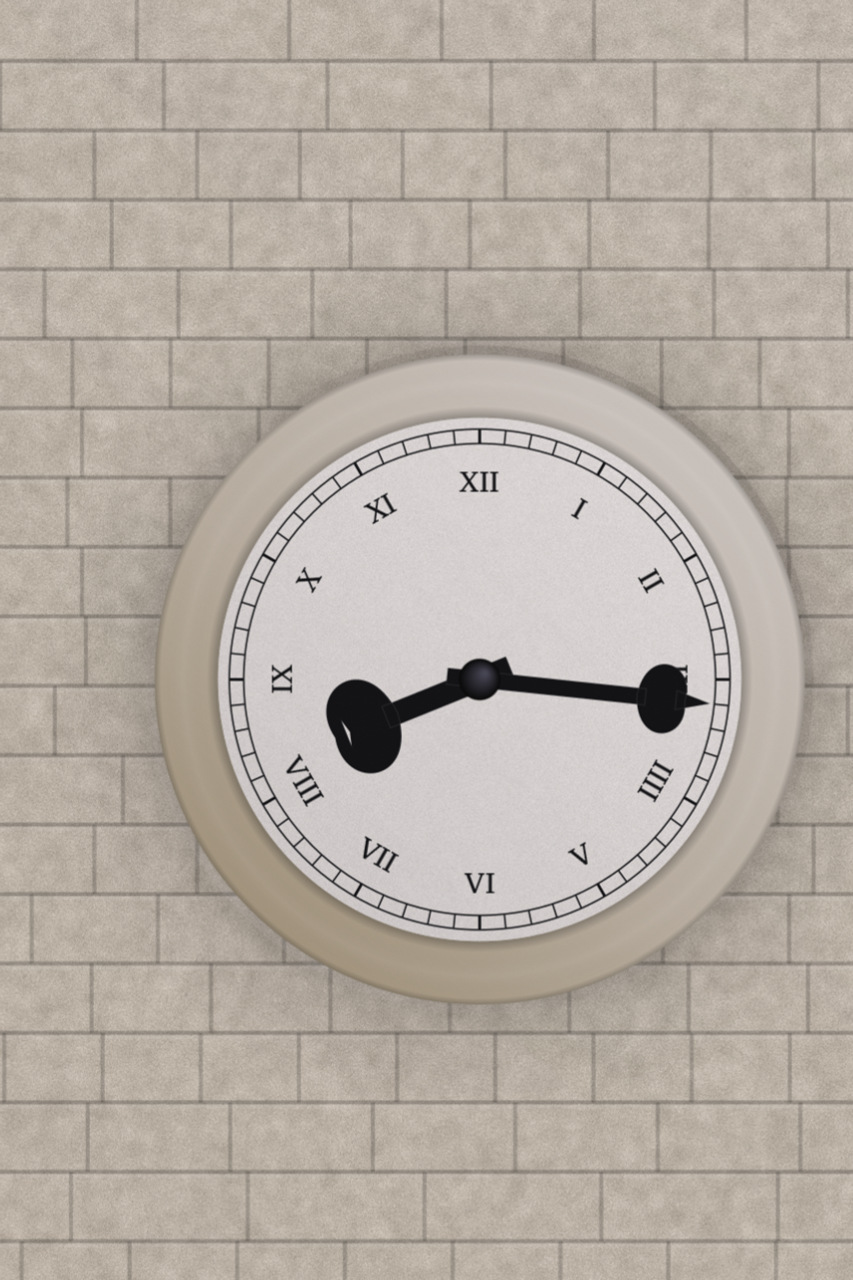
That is 8:16
